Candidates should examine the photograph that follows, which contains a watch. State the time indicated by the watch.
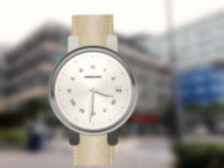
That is 3:31
